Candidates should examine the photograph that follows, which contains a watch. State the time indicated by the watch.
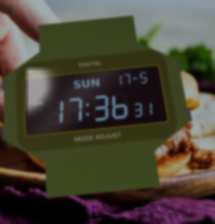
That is 17:36:31
